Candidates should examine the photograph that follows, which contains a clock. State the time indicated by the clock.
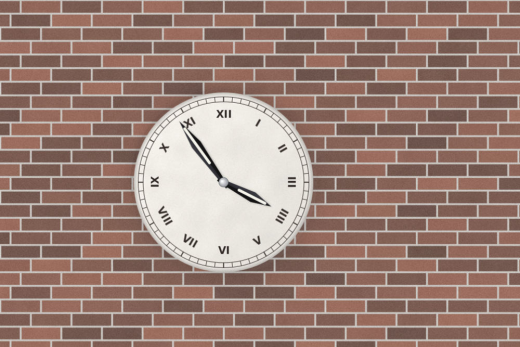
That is 3:54
